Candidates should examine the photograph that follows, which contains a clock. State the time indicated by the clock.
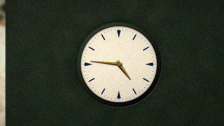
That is 4:46
